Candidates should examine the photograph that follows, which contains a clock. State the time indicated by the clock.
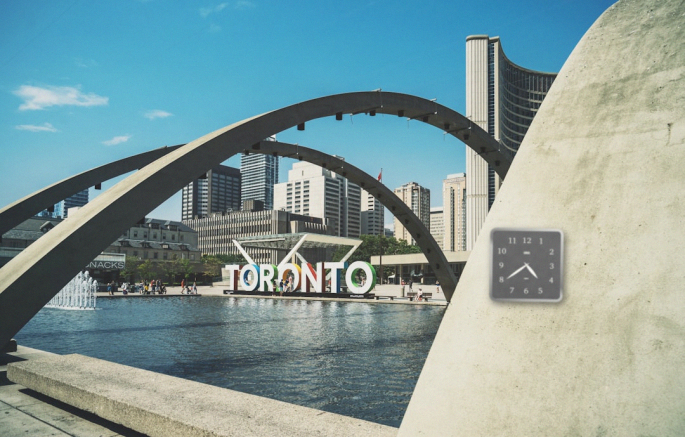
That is 4:39
